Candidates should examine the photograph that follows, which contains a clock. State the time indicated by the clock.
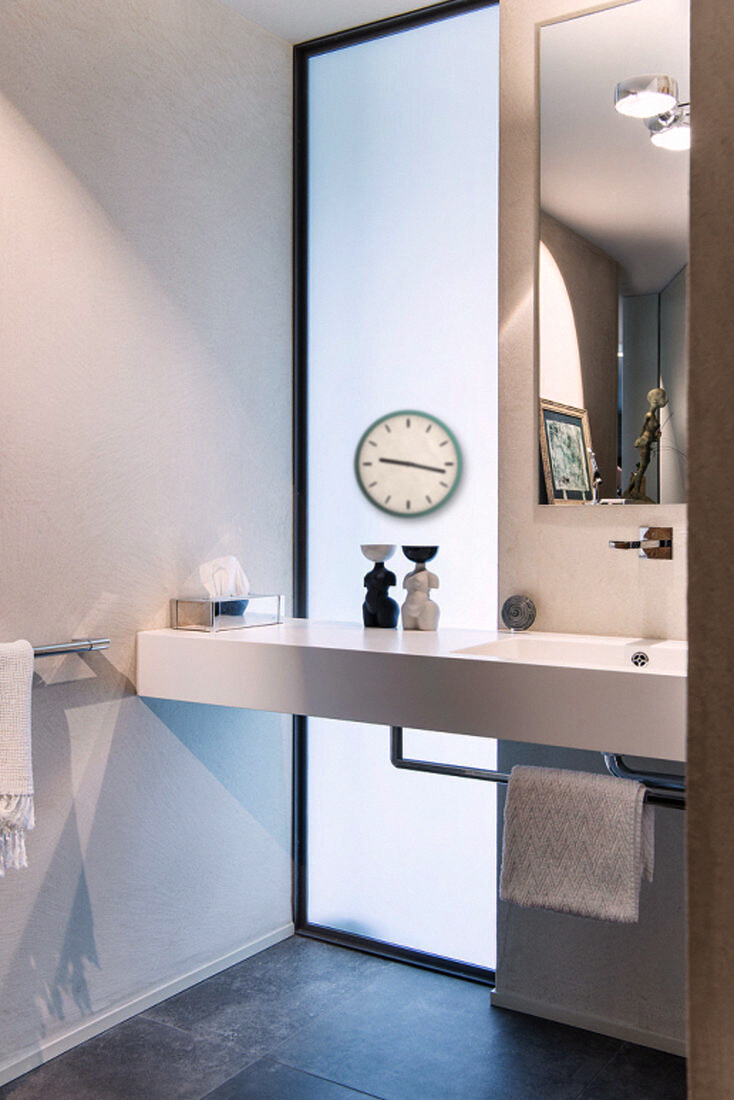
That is 9:17
